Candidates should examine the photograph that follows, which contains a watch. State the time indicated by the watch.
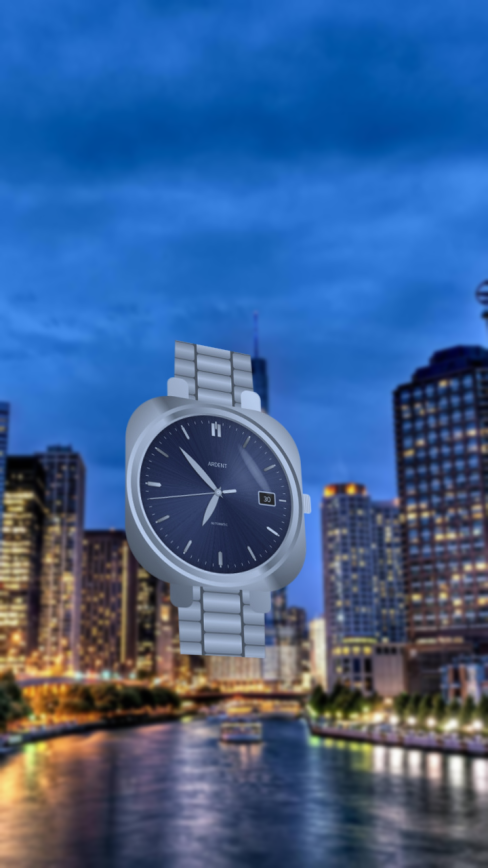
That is 6:52:43
